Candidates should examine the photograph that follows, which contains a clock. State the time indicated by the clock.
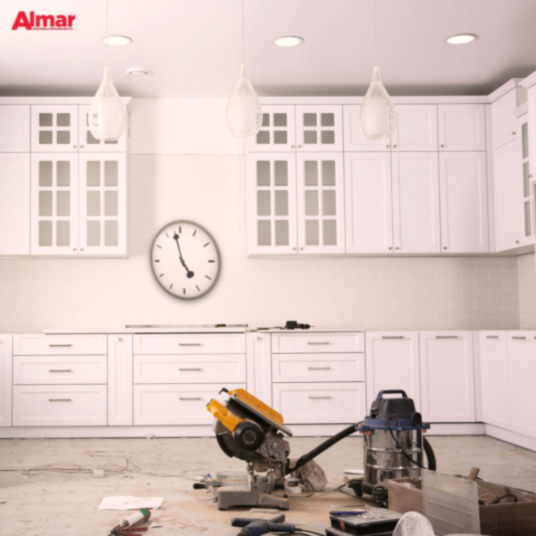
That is 4:58
